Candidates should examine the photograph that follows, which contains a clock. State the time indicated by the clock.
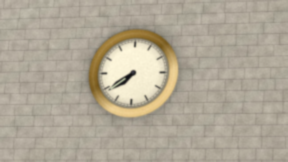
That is 7:39
